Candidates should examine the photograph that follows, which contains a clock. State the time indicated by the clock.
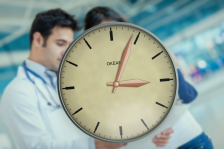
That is 3:04
